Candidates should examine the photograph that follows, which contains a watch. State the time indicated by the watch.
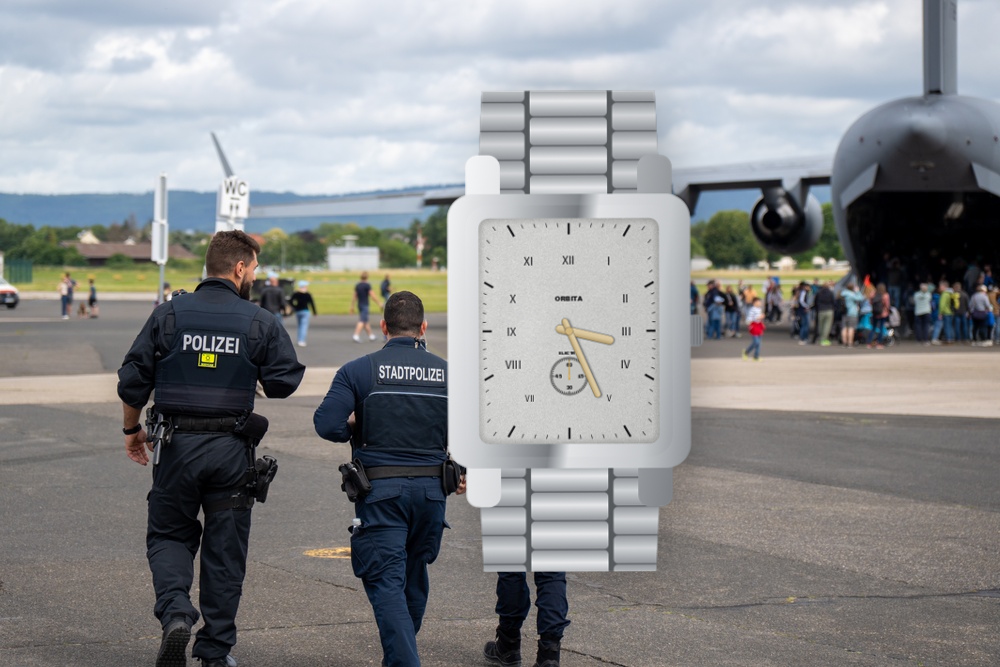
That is 3:26
